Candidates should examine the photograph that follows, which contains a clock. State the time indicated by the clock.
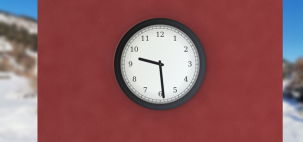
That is 9:29
